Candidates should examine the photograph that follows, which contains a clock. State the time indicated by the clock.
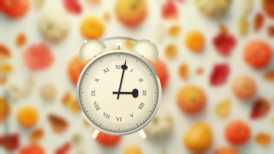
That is 3:02
